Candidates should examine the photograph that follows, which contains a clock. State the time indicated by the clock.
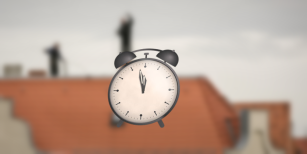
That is 11:58
